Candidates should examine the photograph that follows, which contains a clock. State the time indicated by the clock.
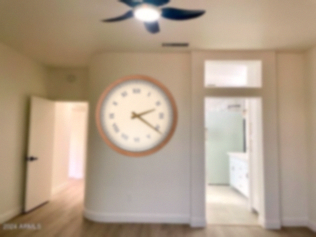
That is 2:21
